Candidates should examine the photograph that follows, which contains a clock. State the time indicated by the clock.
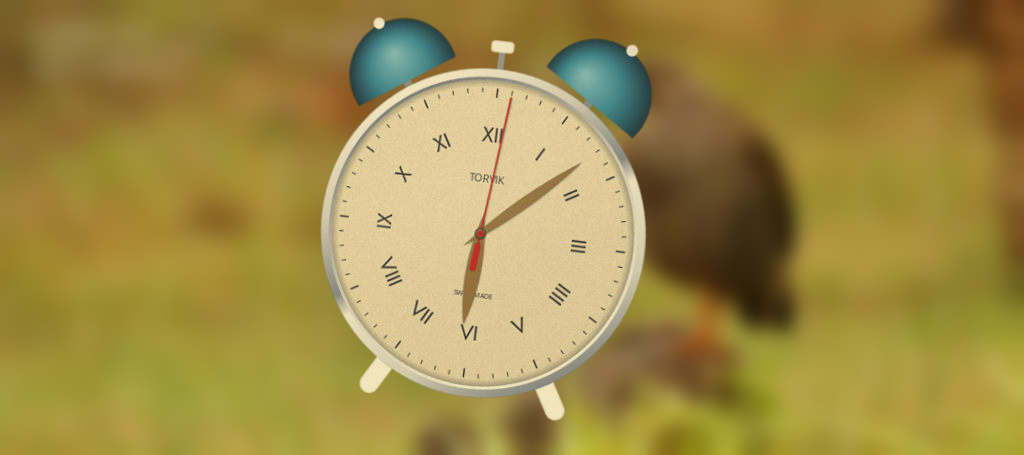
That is 6:08:01
